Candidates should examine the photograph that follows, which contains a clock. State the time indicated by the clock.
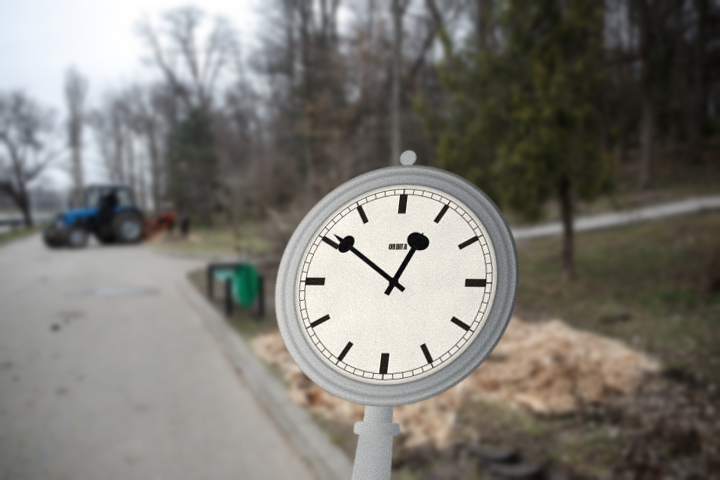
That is 12:51
